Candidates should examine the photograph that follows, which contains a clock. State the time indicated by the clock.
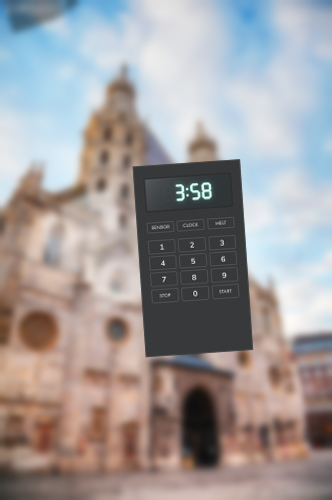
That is 3:58
